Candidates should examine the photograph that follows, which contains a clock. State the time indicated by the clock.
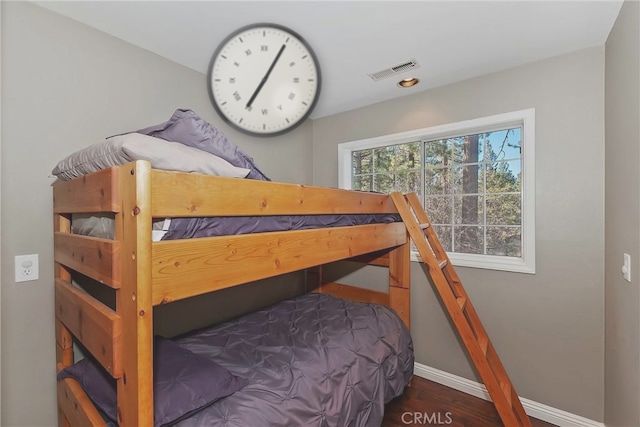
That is 7:05
